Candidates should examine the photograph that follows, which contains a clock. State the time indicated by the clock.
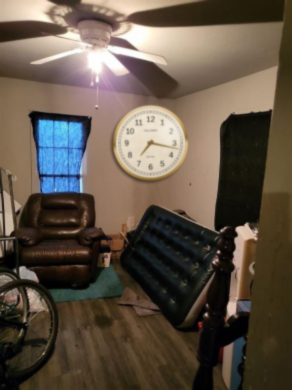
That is 7:17
